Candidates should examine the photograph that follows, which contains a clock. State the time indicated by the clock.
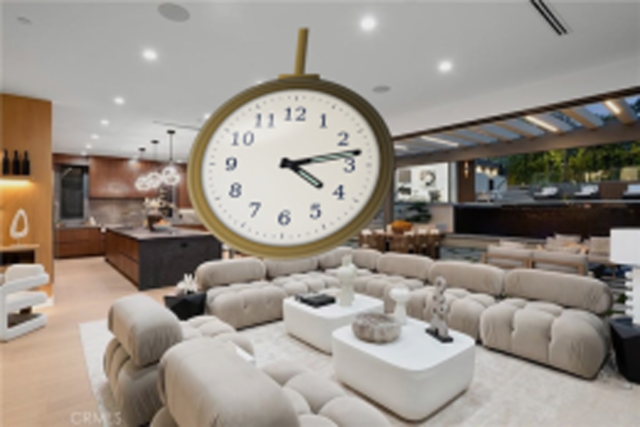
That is 4:13
